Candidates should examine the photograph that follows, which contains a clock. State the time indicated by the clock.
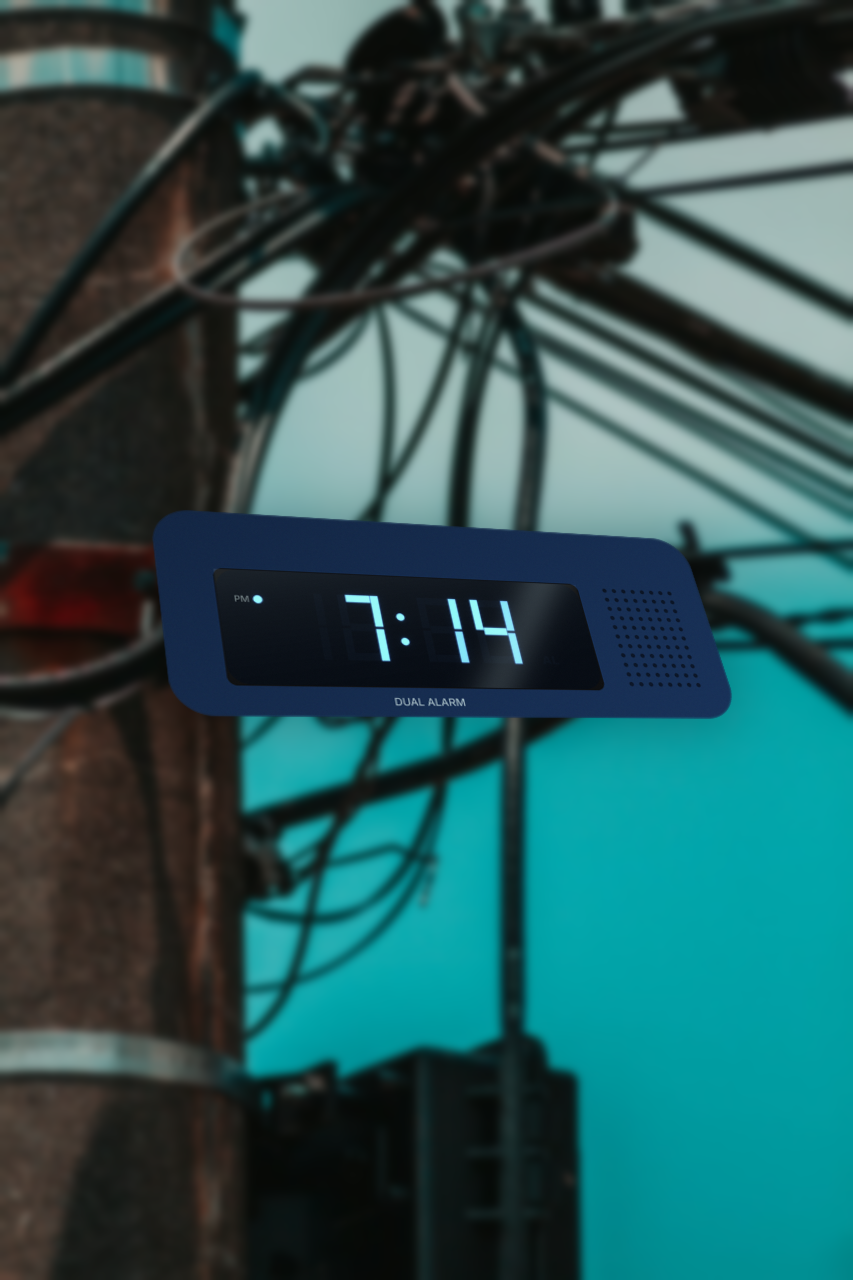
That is 7:14
